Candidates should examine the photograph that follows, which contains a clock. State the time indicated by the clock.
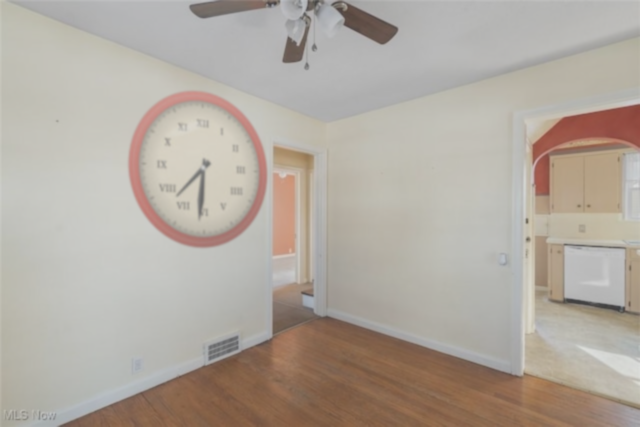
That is 7:31
